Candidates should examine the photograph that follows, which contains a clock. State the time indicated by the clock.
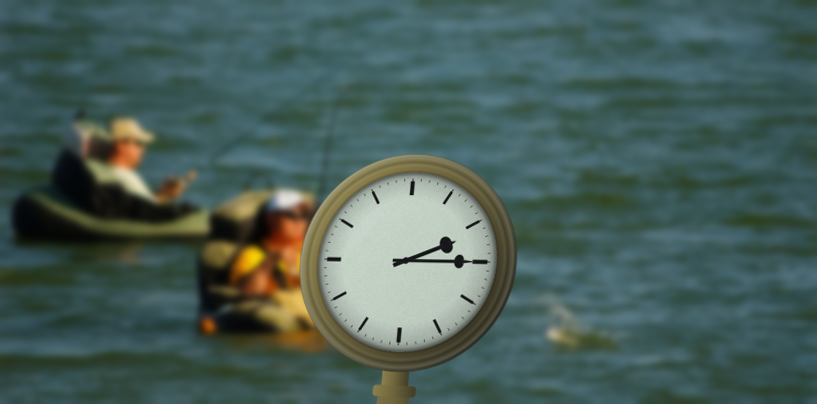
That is 2:15
